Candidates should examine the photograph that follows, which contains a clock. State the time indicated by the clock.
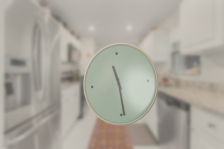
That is 11:29
